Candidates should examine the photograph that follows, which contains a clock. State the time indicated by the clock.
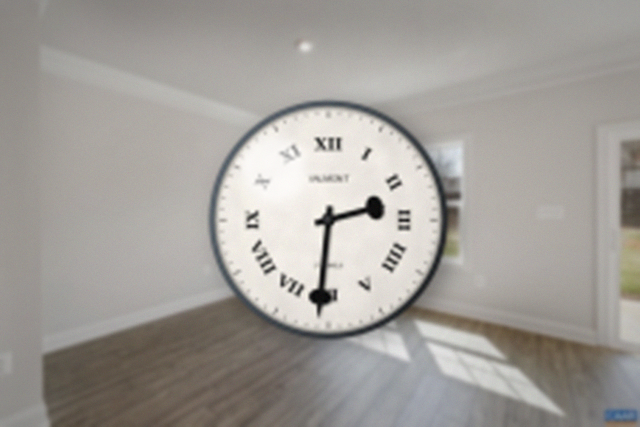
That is 2:31
